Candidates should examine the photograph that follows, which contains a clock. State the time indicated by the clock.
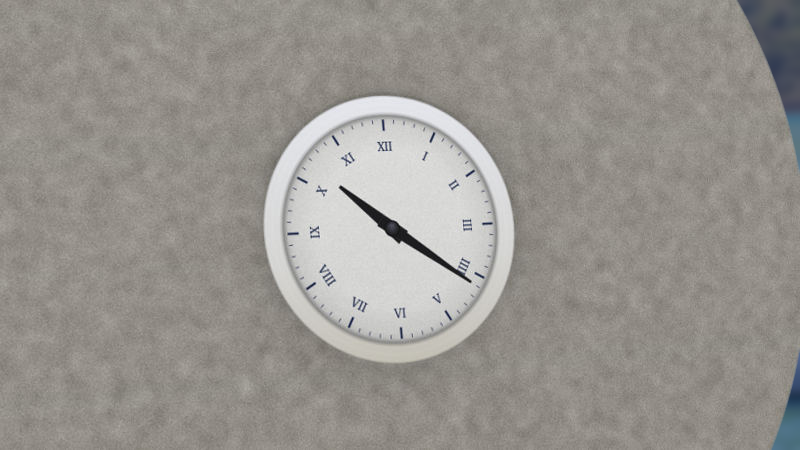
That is 10:21
